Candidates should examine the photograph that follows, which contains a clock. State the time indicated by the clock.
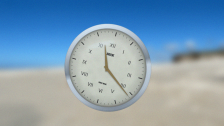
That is 11:21
